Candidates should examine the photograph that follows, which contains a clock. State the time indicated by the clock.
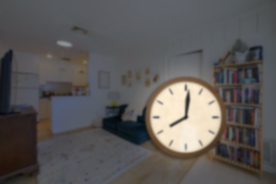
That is 8:01
